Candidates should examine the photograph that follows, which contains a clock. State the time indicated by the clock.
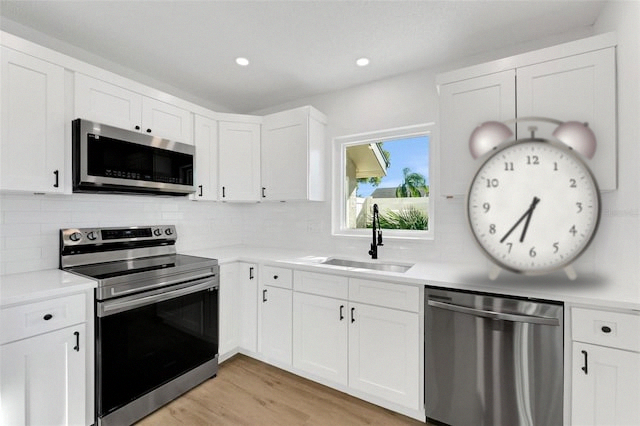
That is 6:37
